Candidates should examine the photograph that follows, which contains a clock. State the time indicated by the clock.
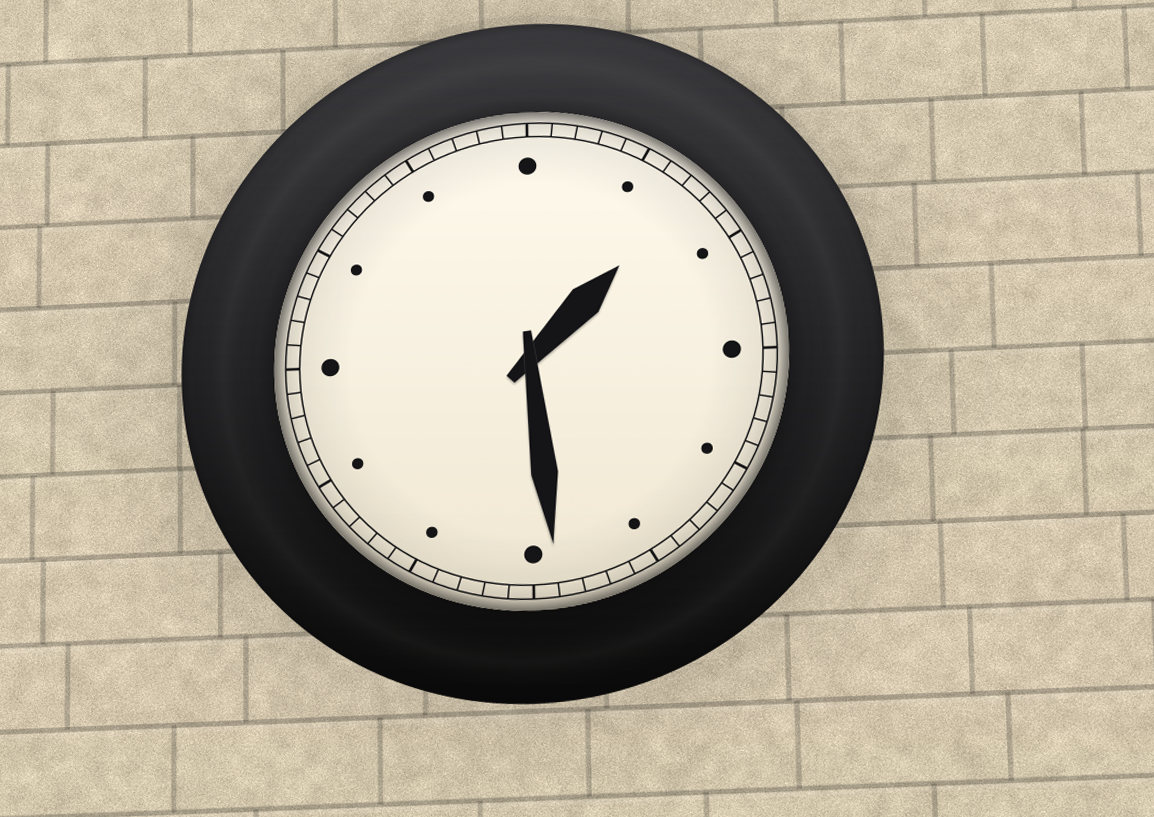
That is 1:29
